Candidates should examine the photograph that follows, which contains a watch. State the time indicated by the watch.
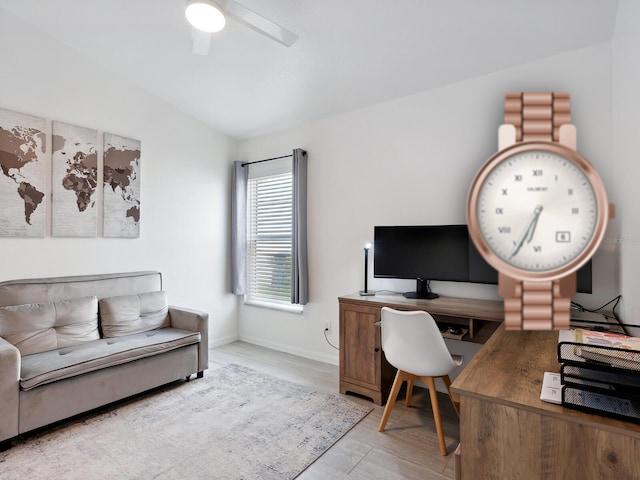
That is 6:35
